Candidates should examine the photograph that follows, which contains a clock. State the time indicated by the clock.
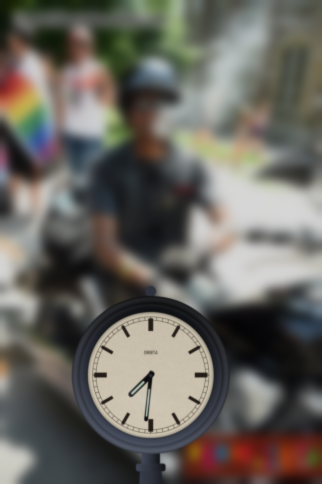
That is 7:31
